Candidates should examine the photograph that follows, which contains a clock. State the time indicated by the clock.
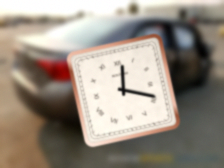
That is 12:19
